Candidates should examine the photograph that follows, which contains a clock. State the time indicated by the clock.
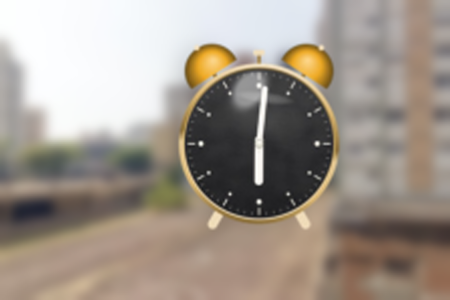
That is 6:01
